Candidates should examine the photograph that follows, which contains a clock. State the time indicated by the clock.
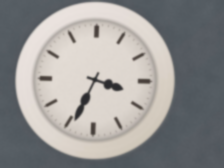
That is 3:34
